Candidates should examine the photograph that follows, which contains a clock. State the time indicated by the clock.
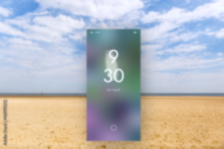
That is 9:30
